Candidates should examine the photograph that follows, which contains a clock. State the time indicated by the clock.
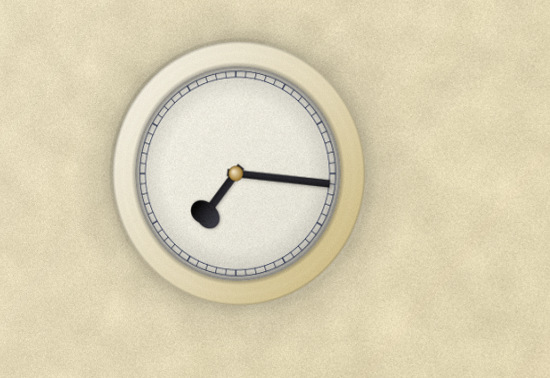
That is 7:16
